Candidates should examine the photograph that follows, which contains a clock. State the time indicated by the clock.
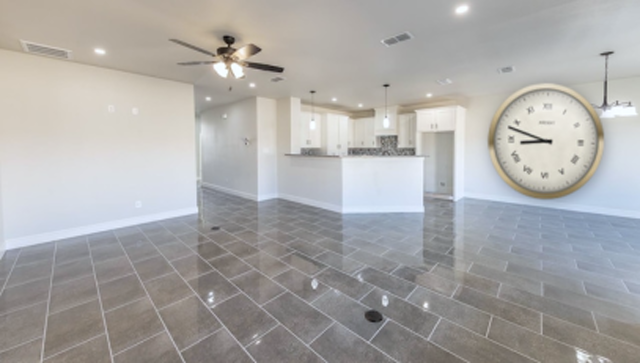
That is 8:48
